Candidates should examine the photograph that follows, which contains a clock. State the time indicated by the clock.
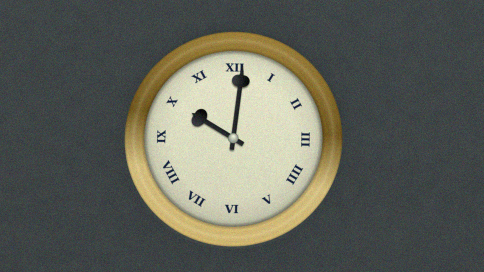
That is 10:01
